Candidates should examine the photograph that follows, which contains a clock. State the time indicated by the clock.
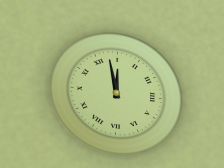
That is 1:03
